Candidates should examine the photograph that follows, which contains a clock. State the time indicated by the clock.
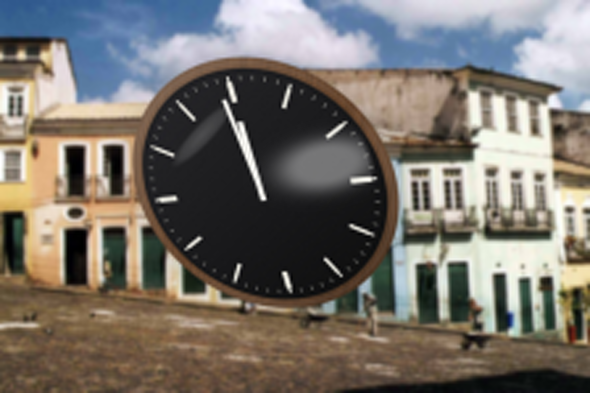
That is 11:59
